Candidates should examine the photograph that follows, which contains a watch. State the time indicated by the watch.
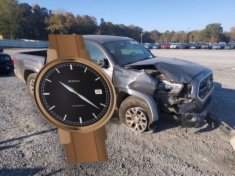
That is 10:22
